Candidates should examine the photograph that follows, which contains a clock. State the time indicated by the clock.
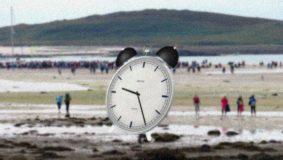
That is 9:25
